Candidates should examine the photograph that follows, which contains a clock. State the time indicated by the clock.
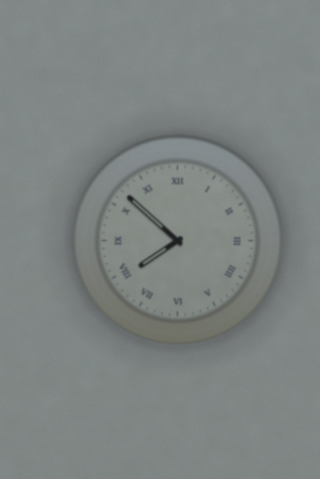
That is 7:52
